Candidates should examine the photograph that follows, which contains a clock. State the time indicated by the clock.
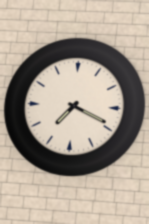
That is 7:19
